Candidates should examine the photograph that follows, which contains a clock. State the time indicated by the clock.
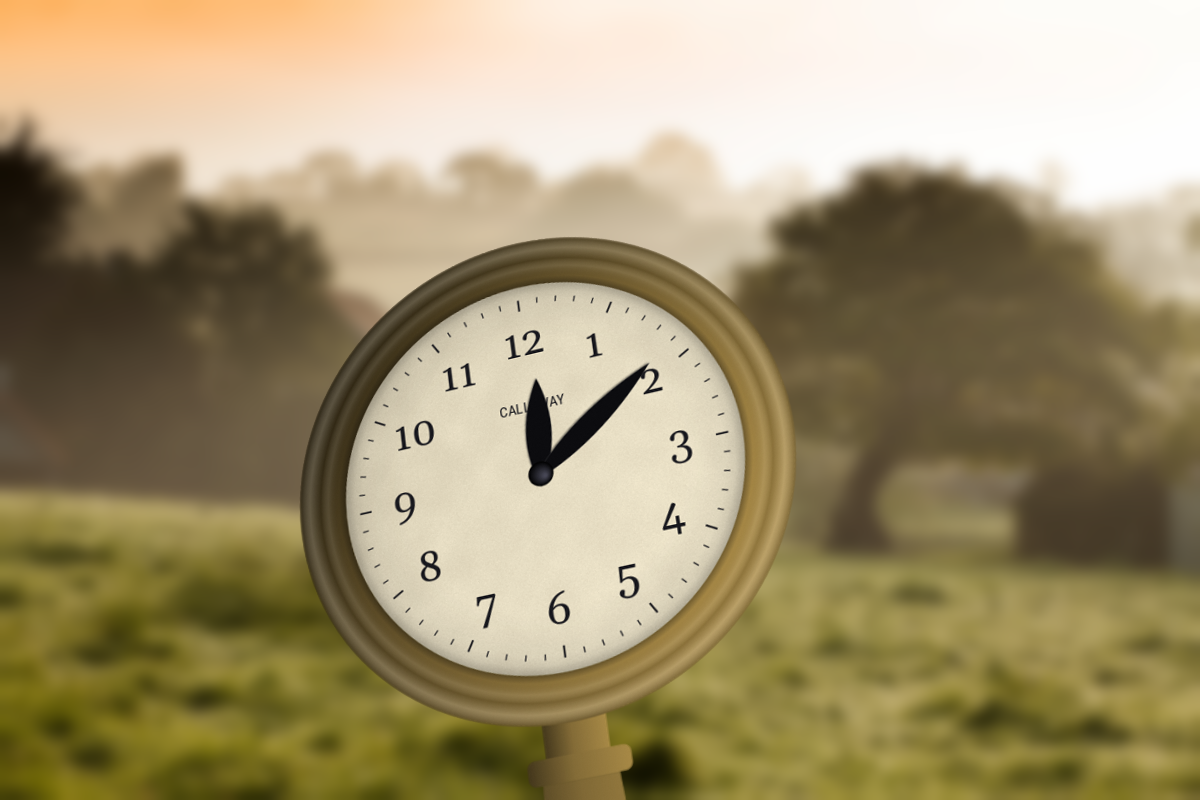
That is 12:09
